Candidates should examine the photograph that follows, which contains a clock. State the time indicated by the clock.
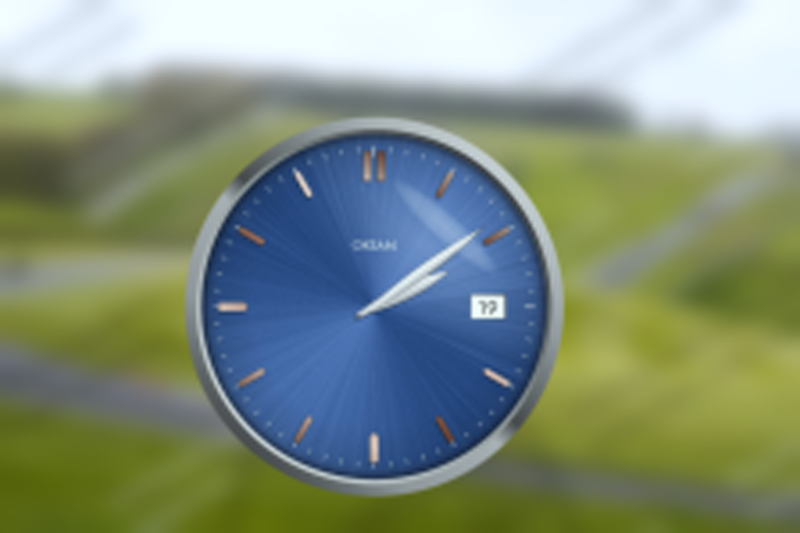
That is 2:09
